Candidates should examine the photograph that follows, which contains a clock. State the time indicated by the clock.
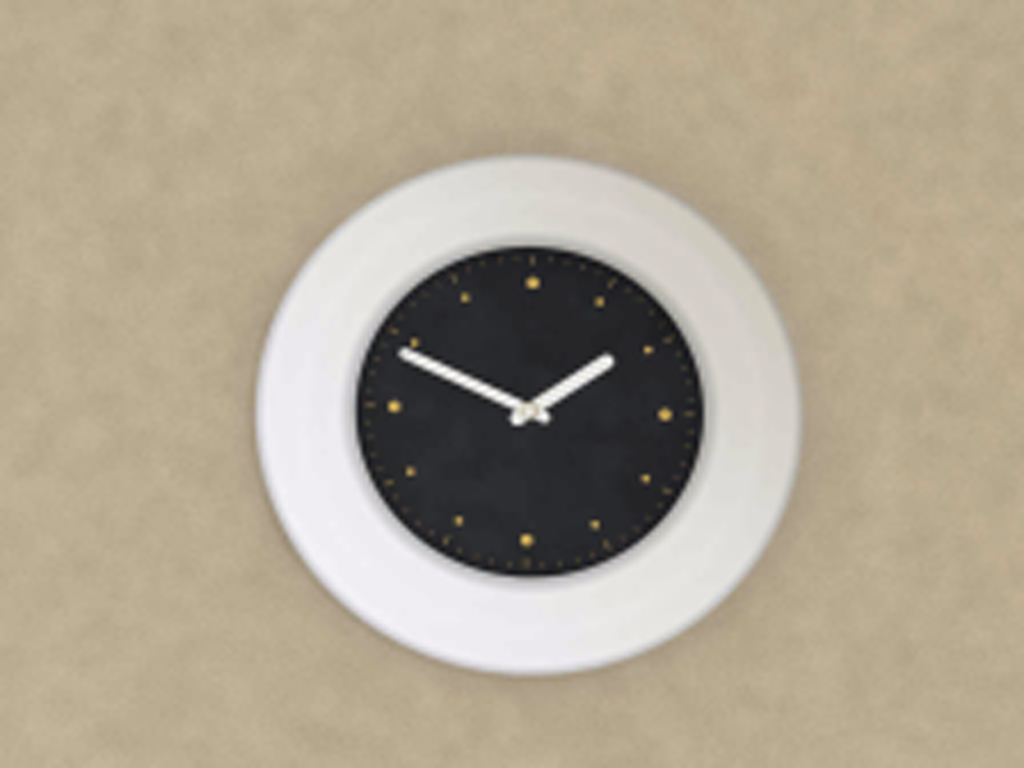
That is 1:49
